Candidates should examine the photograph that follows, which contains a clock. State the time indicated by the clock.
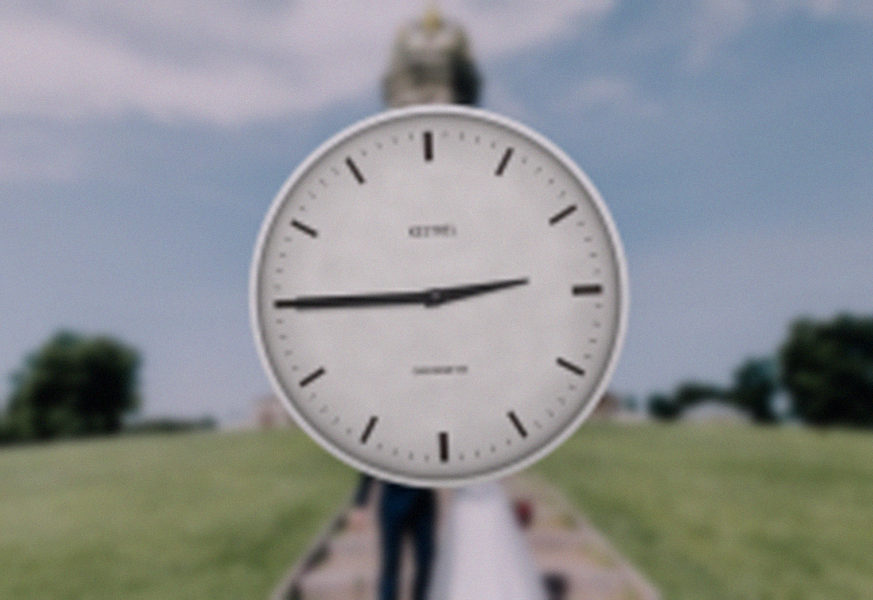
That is 2:45
